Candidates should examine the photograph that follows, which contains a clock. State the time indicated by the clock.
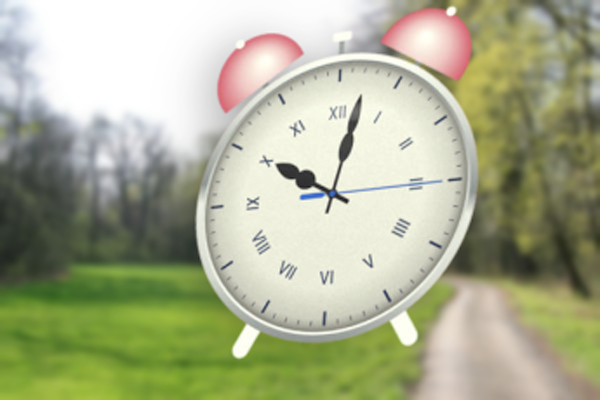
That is 10:02:15
